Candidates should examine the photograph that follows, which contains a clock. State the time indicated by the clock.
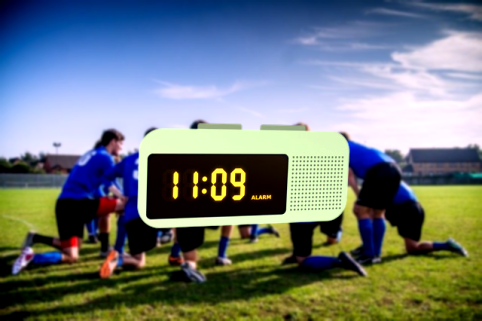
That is 11:09
